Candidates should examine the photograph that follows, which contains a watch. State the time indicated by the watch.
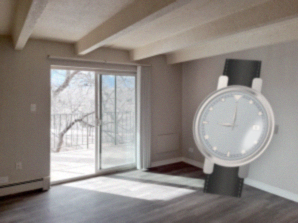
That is 9:00
